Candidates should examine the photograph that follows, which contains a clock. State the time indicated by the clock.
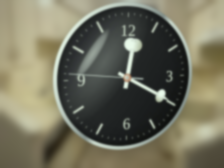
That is 12:19:46
